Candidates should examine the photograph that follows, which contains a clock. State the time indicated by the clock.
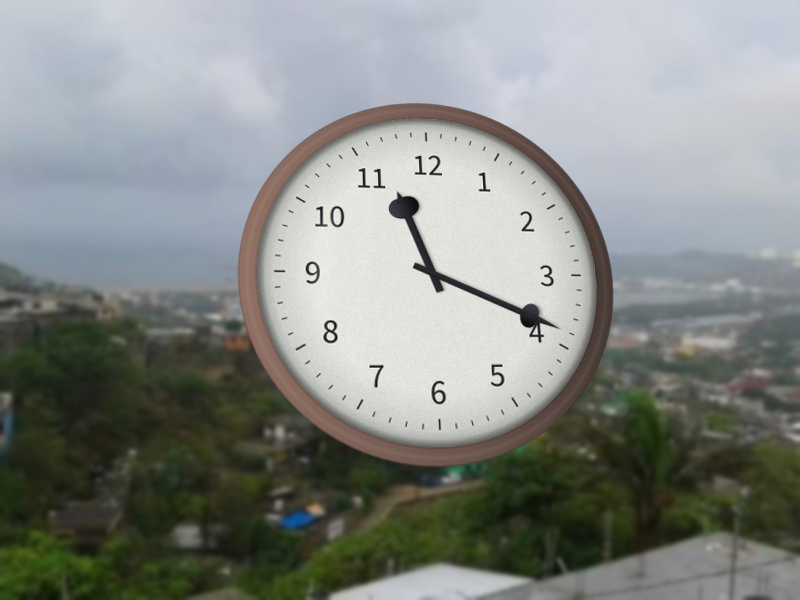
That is 11:19
